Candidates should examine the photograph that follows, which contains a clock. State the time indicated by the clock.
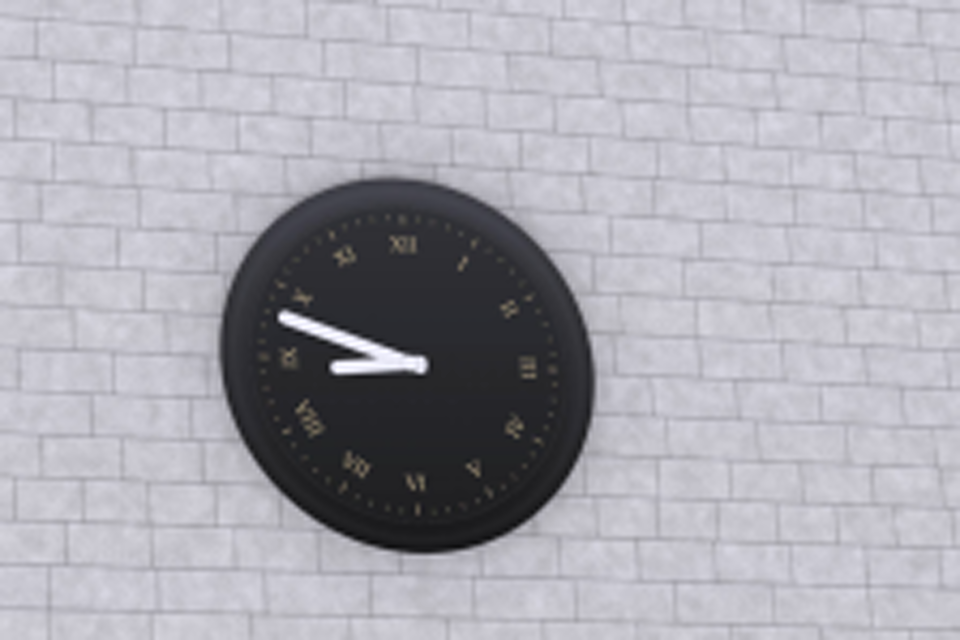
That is 8:48
